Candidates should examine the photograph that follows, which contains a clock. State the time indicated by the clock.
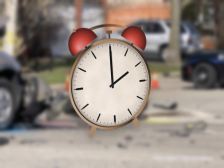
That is 2:00
